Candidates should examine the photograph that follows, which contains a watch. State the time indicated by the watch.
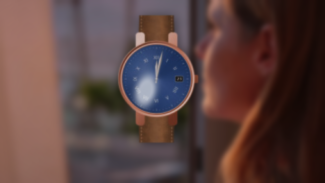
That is 12:02
